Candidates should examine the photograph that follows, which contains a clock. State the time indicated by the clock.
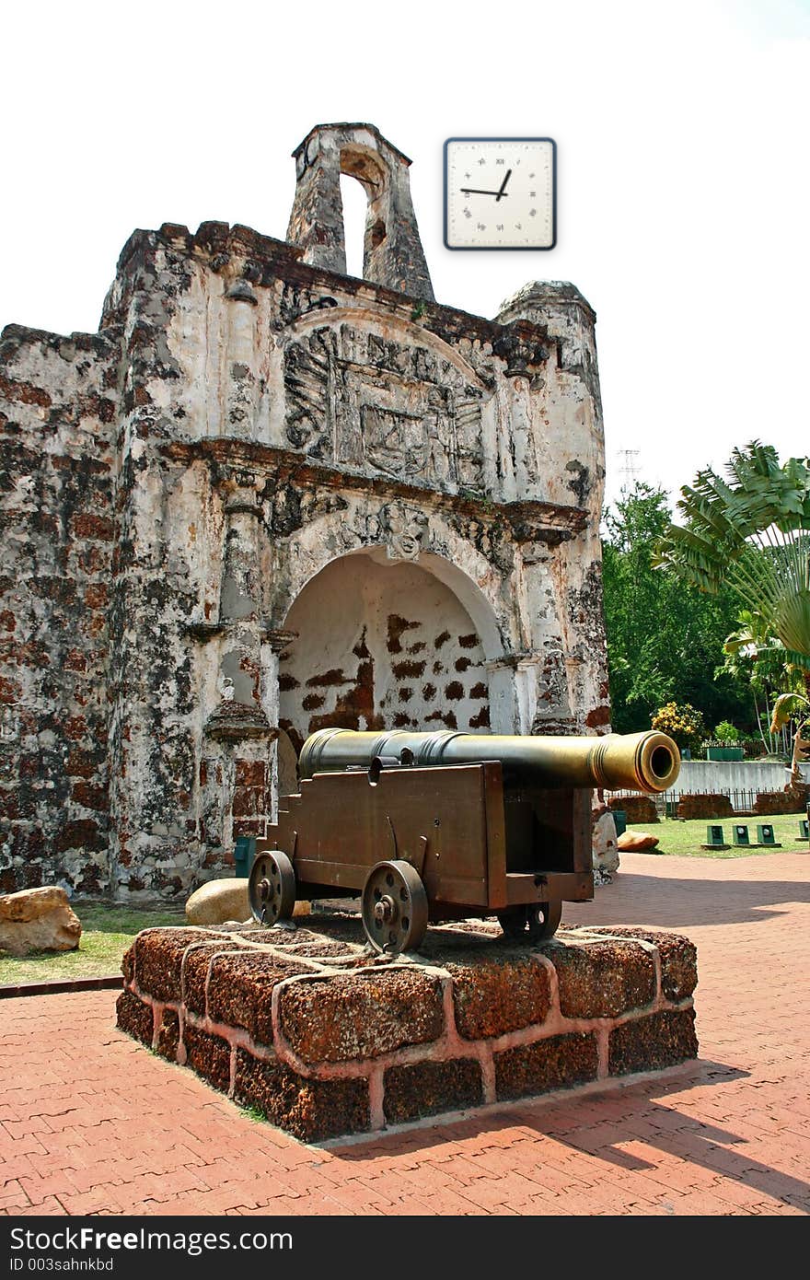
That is 12:46
